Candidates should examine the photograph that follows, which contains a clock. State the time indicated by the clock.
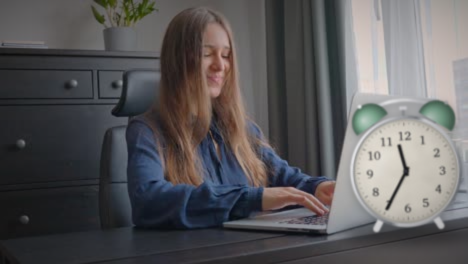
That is 11:35
